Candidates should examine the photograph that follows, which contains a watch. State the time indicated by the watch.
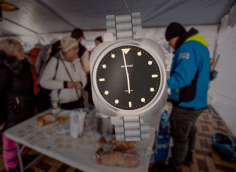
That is 5:59
